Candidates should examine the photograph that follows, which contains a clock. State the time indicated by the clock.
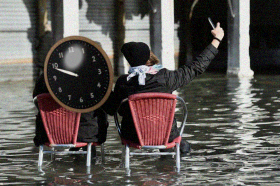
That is 9:49
